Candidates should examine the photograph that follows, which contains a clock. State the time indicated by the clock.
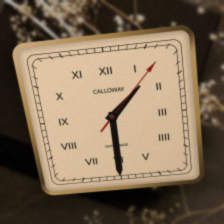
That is 1:30:07
